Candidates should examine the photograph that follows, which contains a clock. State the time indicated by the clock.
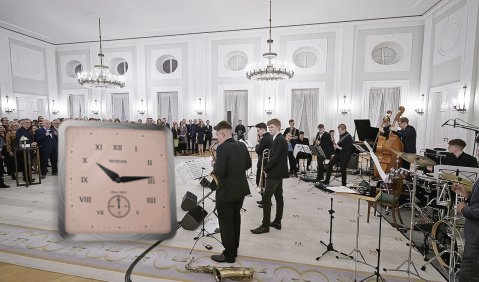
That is 10:14
